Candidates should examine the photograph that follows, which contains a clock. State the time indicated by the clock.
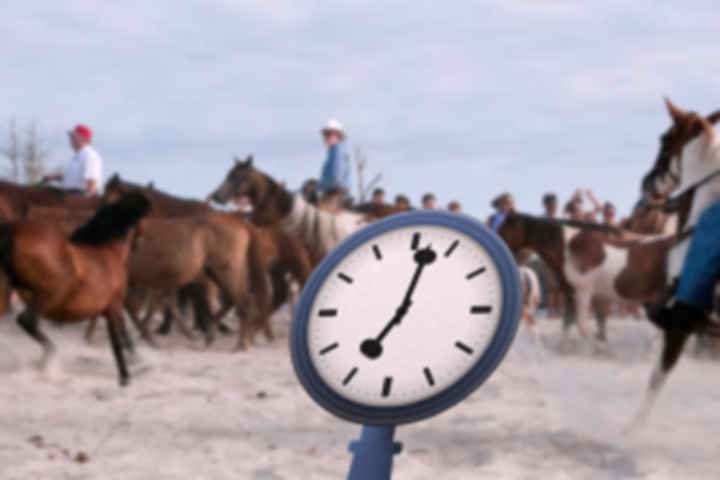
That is 7:02
